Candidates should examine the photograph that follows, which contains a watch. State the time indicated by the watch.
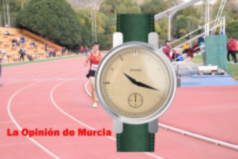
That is 10:18
